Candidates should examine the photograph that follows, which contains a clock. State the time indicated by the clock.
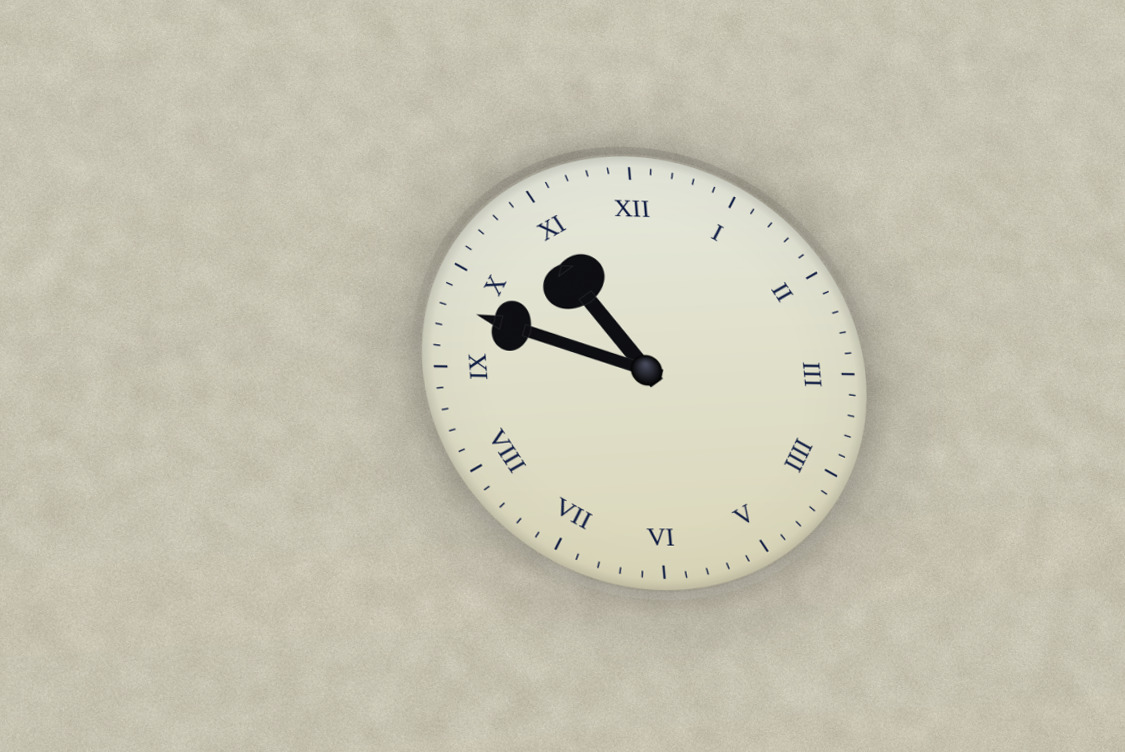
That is 10:48
